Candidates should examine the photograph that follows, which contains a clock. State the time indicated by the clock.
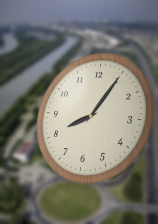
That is 8:05
